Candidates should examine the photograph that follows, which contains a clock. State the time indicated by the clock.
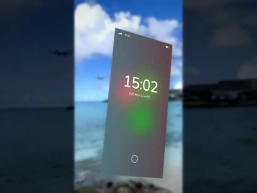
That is 15:02
